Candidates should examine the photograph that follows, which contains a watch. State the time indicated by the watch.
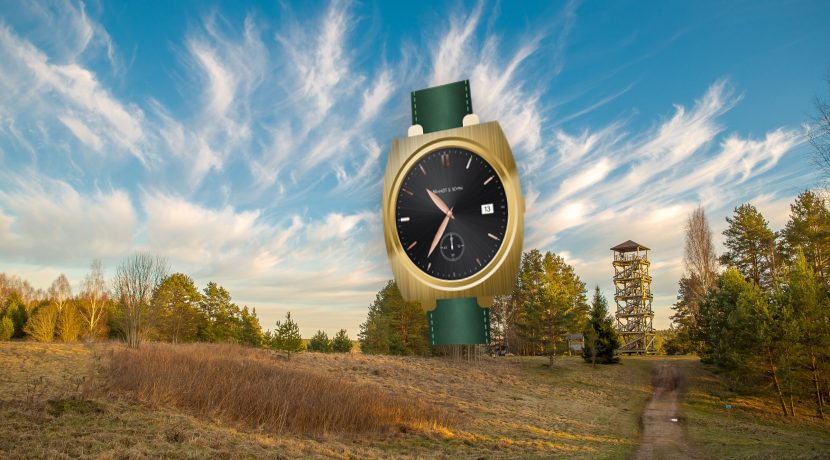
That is 10:36
